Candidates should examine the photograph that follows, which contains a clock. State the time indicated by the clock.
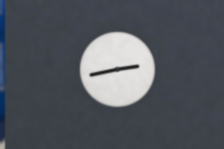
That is 2:43
